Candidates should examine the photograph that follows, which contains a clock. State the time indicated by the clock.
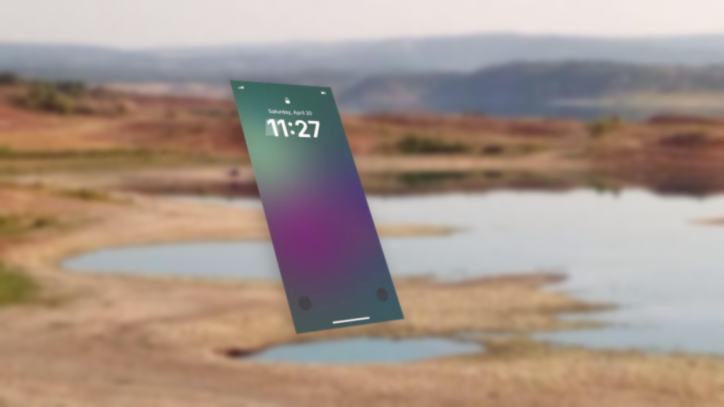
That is 11:27
